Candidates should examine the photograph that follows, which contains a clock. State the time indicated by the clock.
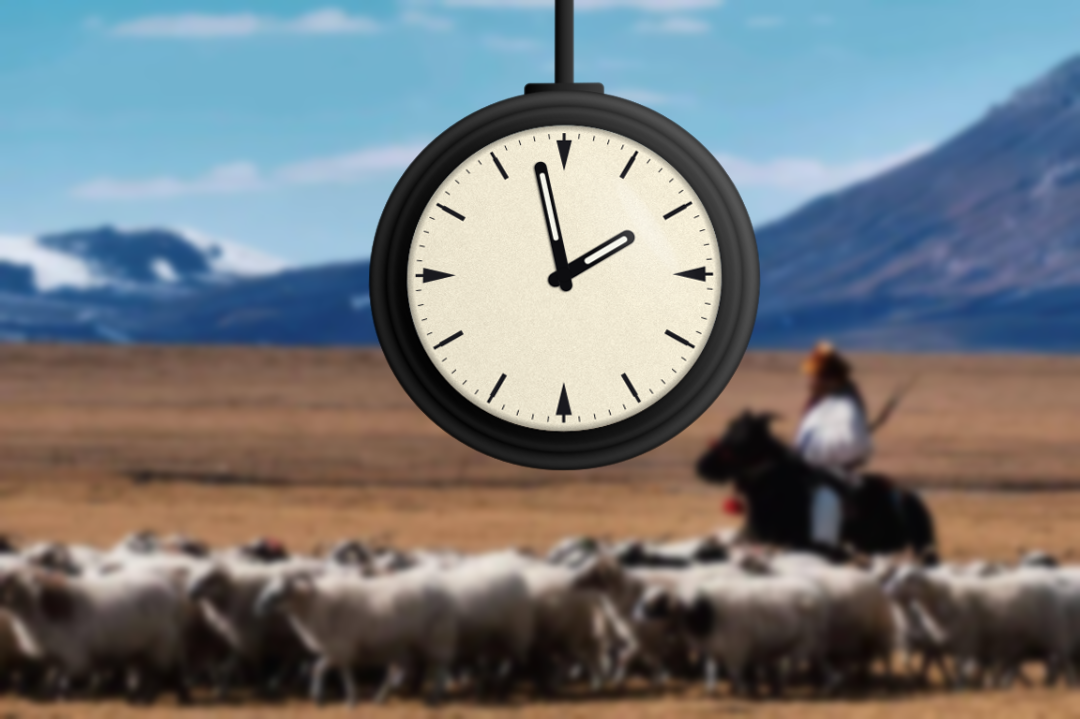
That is 1:58
